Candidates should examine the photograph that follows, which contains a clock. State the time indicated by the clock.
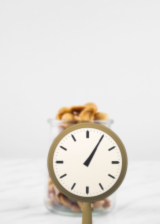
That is 1:05
